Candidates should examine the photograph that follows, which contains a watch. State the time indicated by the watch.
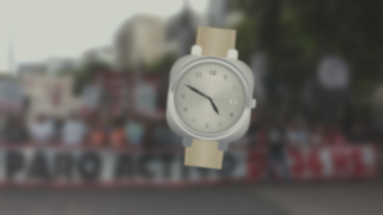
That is 4:49
